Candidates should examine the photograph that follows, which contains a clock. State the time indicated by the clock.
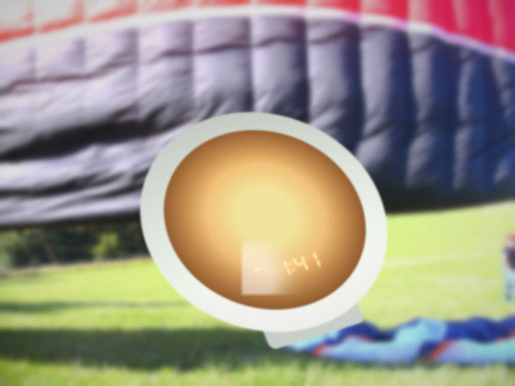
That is 1:41
